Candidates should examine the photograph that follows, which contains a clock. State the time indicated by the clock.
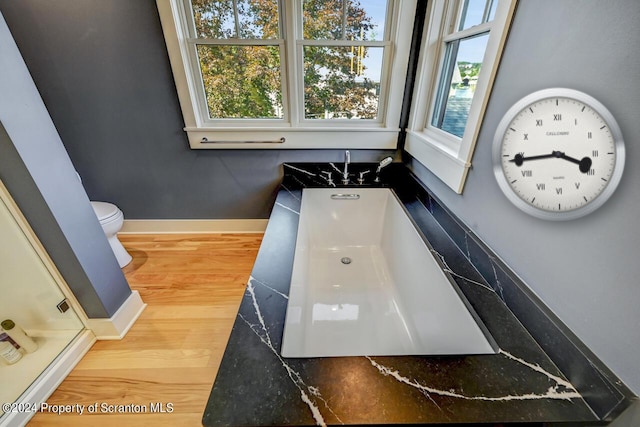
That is 3:44
